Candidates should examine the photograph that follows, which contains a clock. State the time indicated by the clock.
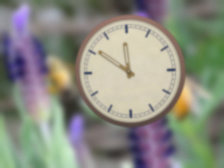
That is 11:51
